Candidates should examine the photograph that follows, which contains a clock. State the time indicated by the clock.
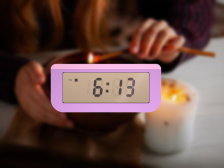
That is 6:13
